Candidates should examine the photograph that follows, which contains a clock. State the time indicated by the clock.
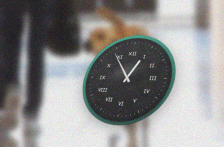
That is 12:54
